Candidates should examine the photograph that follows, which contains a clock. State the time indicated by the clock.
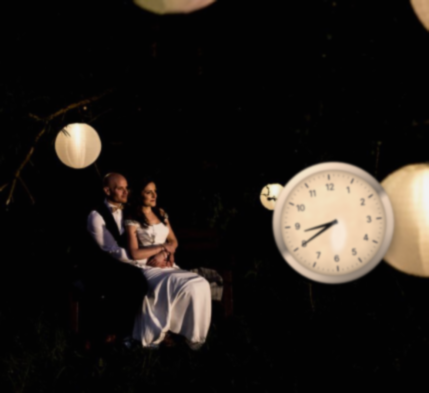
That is 8:40
